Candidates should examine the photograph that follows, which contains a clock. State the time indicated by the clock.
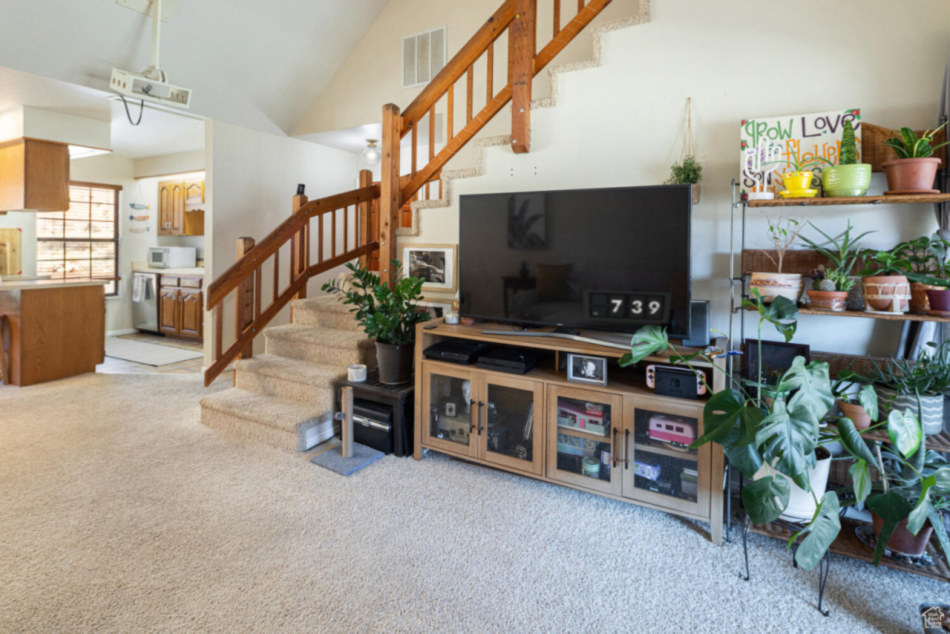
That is 7:39
